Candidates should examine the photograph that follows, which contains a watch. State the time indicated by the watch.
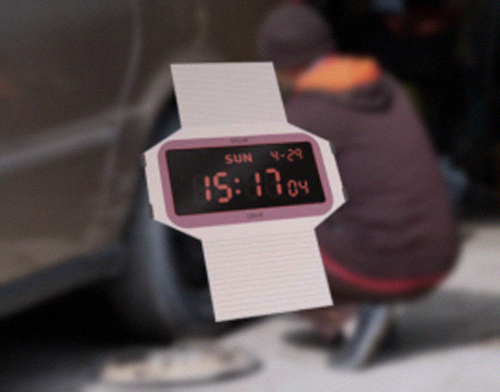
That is 15:17:04
